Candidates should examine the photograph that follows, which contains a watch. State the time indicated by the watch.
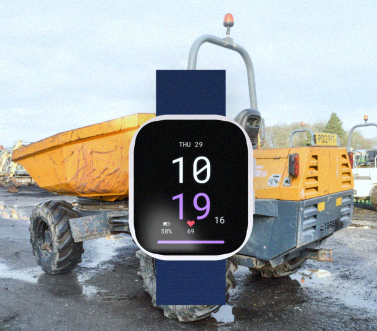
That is 10:19:16
